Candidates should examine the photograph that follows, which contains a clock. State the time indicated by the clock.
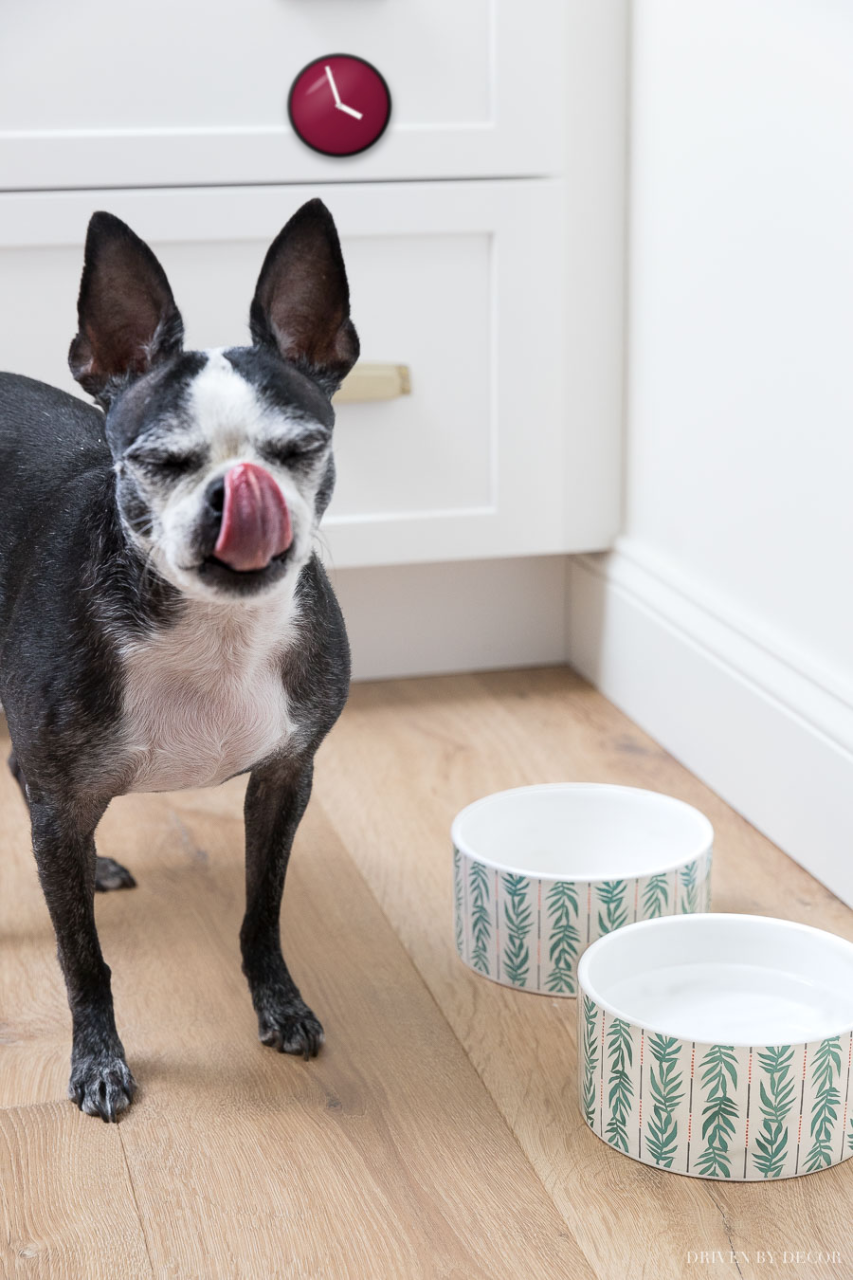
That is 3:57
